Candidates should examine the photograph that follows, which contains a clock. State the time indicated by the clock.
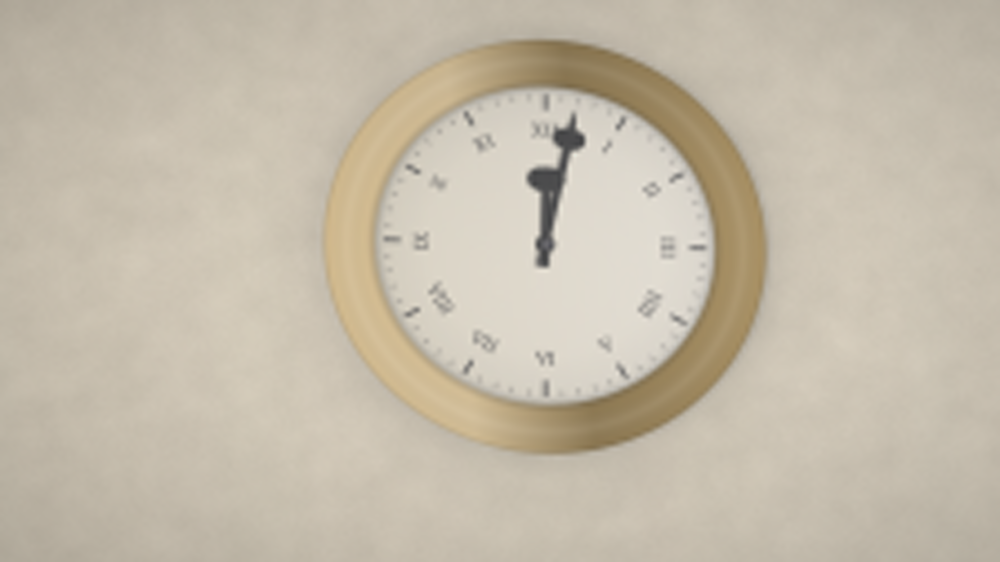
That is 12:02
